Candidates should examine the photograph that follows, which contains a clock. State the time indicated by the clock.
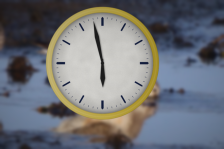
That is 5:58
